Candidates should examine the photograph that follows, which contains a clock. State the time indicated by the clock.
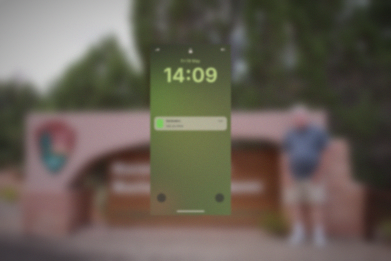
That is 14:09
